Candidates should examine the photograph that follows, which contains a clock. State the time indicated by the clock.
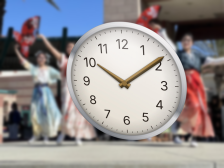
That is 10:09
